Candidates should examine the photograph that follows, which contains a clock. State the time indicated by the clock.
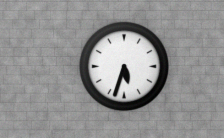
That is 5:33
